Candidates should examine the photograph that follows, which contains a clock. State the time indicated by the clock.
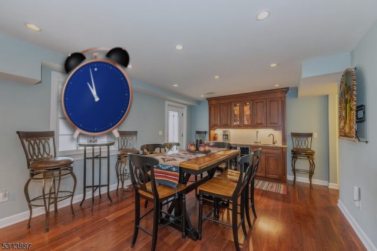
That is 10:58
